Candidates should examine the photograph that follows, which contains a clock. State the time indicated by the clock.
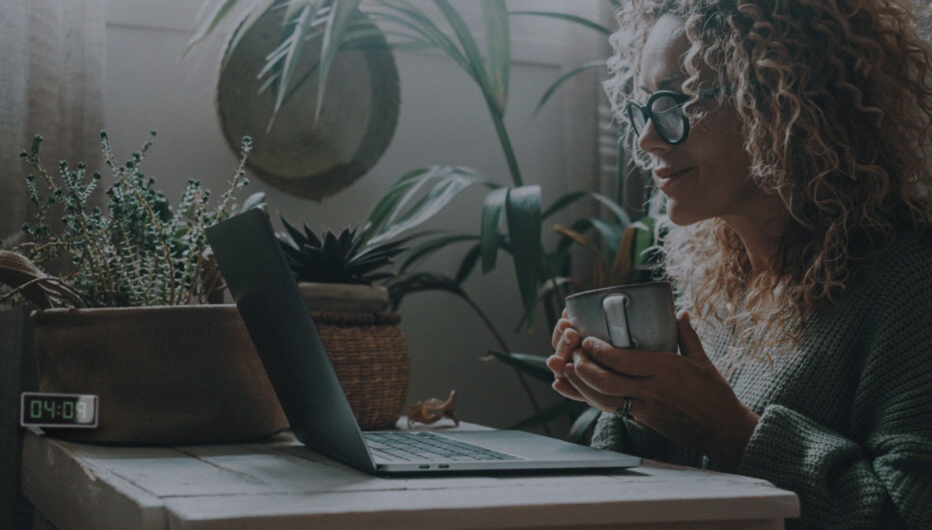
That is 4:09
